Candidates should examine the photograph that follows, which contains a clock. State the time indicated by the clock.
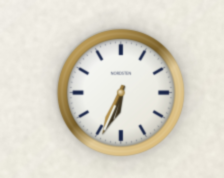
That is 6:34
